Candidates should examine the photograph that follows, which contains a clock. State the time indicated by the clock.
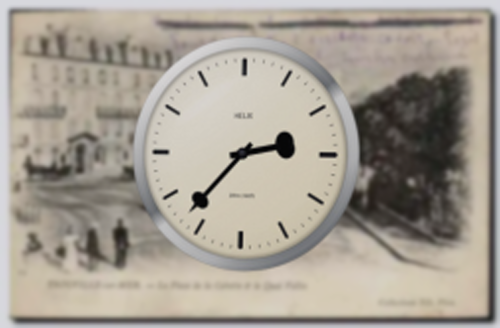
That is 2:37
